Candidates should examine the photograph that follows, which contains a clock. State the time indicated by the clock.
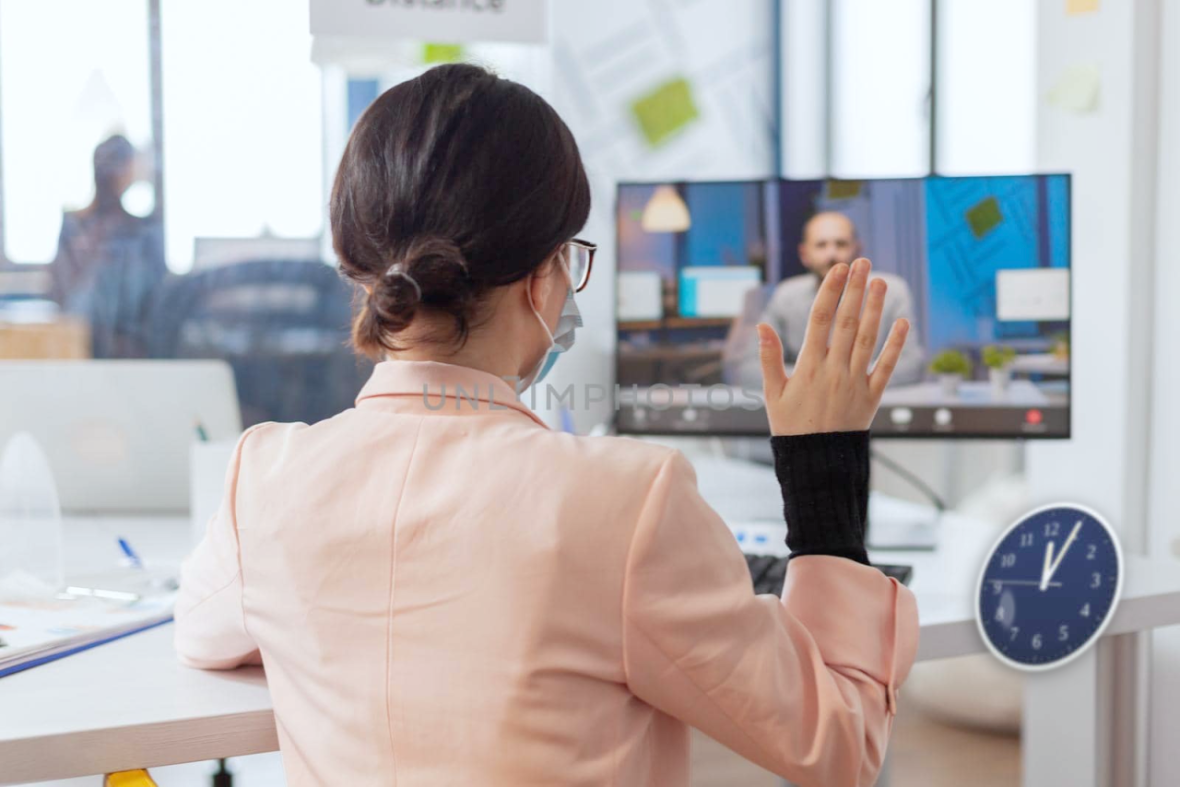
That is 12:04:46
